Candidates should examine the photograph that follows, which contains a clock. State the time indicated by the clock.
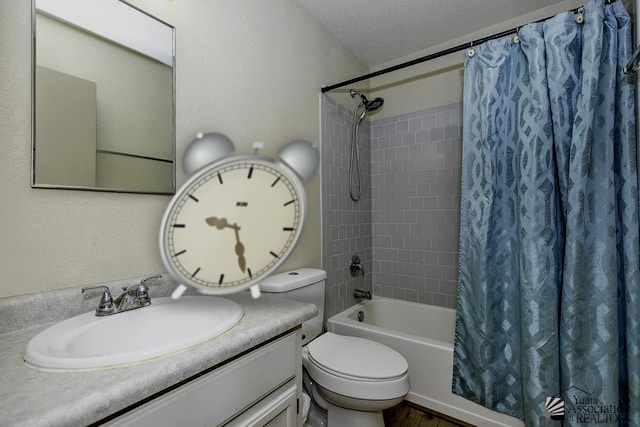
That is 9:26
